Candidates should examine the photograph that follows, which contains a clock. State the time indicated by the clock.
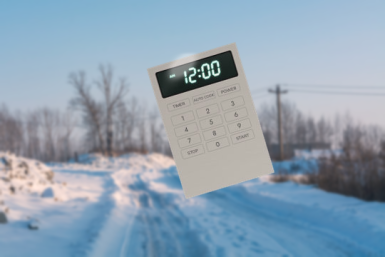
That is 12:00
